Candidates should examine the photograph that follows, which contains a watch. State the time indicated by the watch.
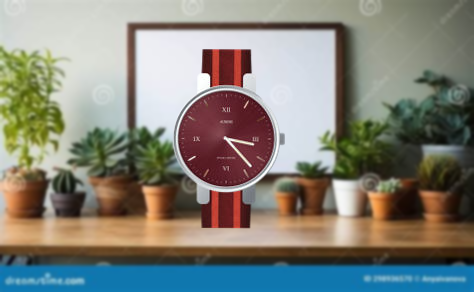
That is 3:23
